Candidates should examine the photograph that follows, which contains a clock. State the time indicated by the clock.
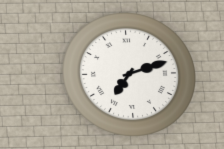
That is 7:12
